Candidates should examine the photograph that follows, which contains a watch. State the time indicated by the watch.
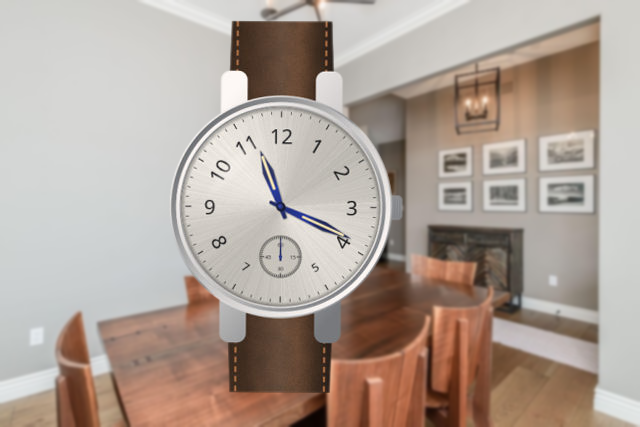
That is 11:19
